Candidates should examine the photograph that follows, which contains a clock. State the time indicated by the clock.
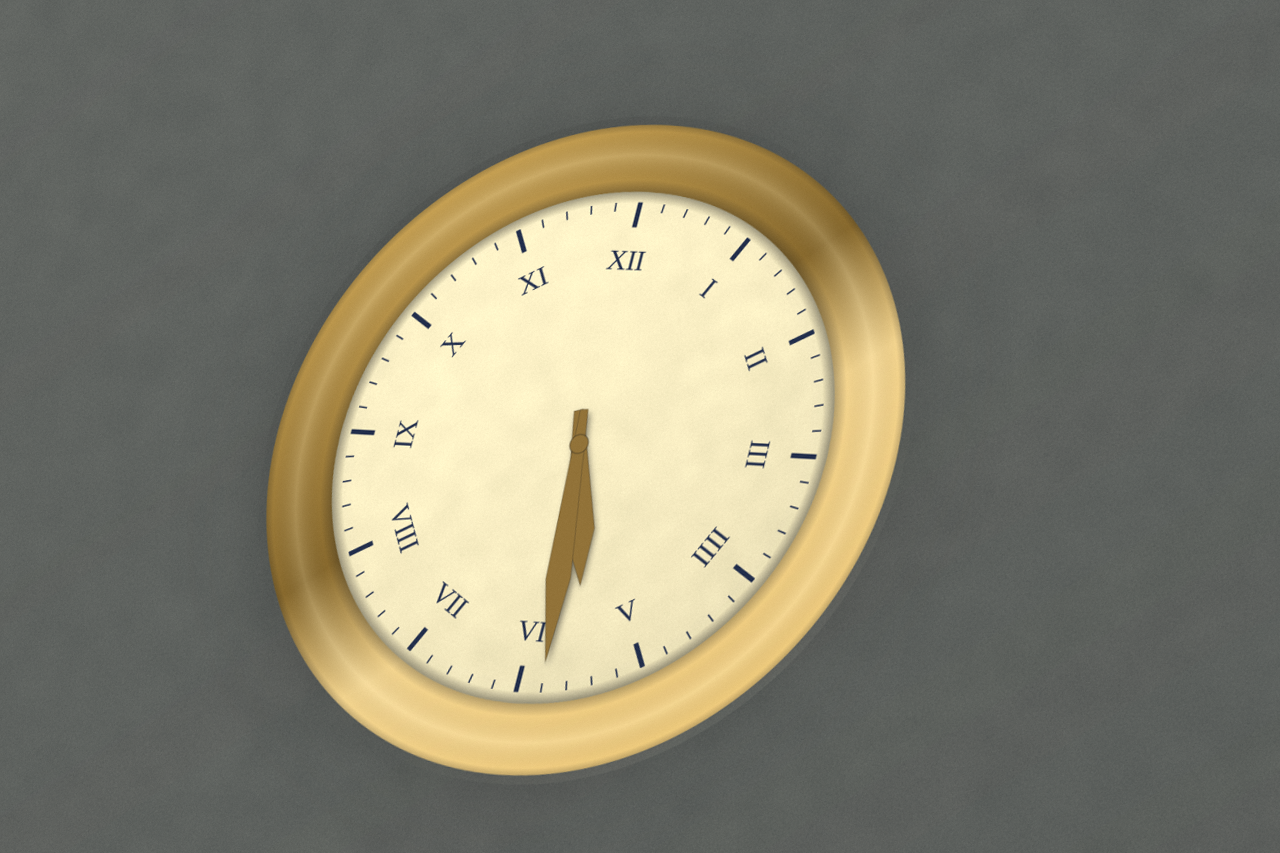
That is 5:29
